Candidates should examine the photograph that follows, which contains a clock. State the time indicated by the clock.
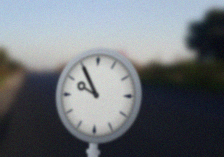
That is 9:55
